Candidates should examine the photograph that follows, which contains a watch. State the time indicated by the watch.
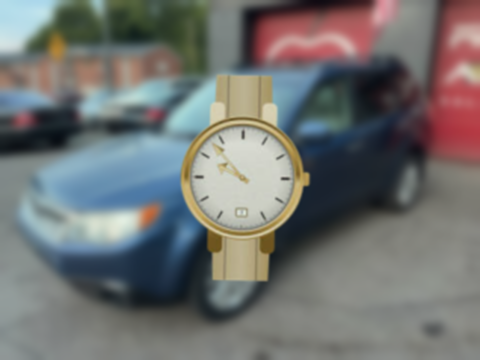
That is 9:53
